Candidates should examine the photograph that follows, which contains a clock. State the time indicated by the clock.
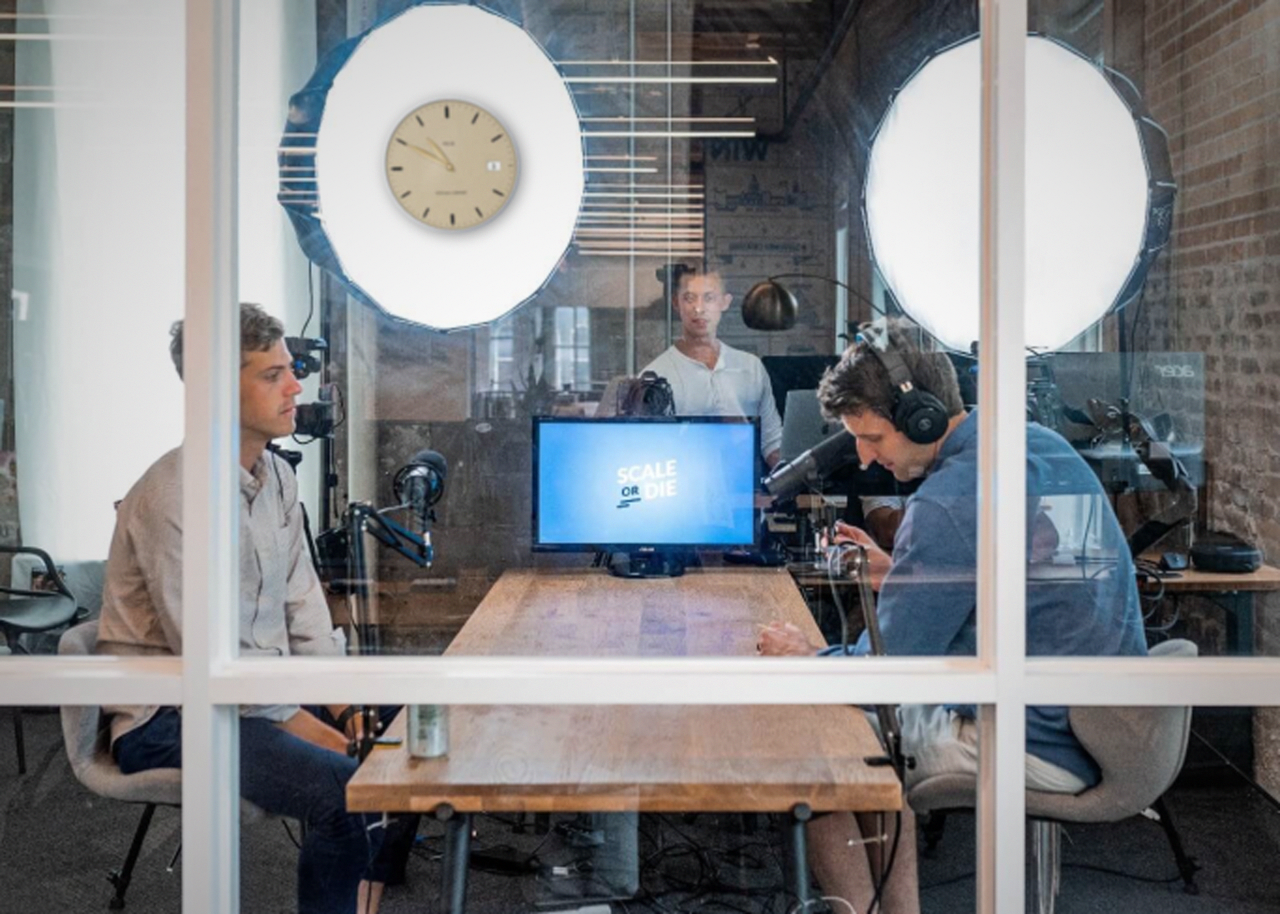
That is 10:50
